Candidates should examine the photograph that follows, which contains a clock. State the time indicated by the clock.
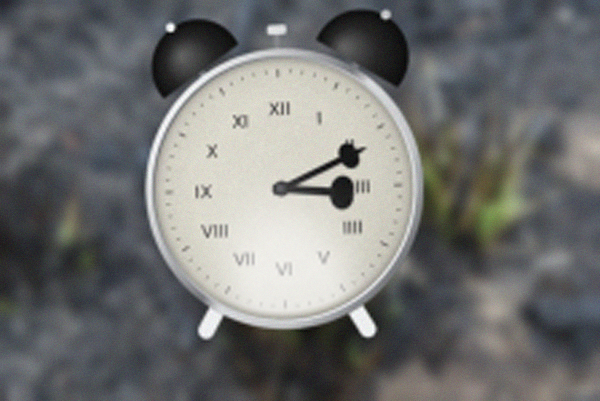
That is 3:11
